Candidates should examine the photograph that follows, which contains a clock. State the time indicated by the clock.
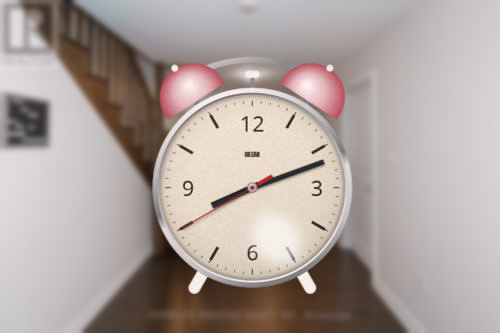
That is 8:11:40
